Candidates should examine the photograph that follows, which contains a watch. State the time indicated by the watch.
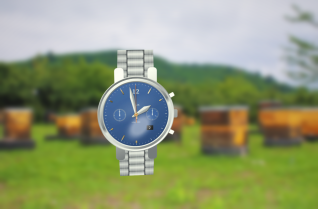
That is 1:58
